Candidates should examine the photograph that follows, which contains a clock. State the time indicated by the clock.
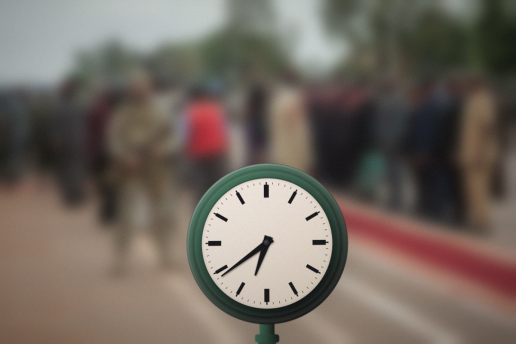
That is 6:39
